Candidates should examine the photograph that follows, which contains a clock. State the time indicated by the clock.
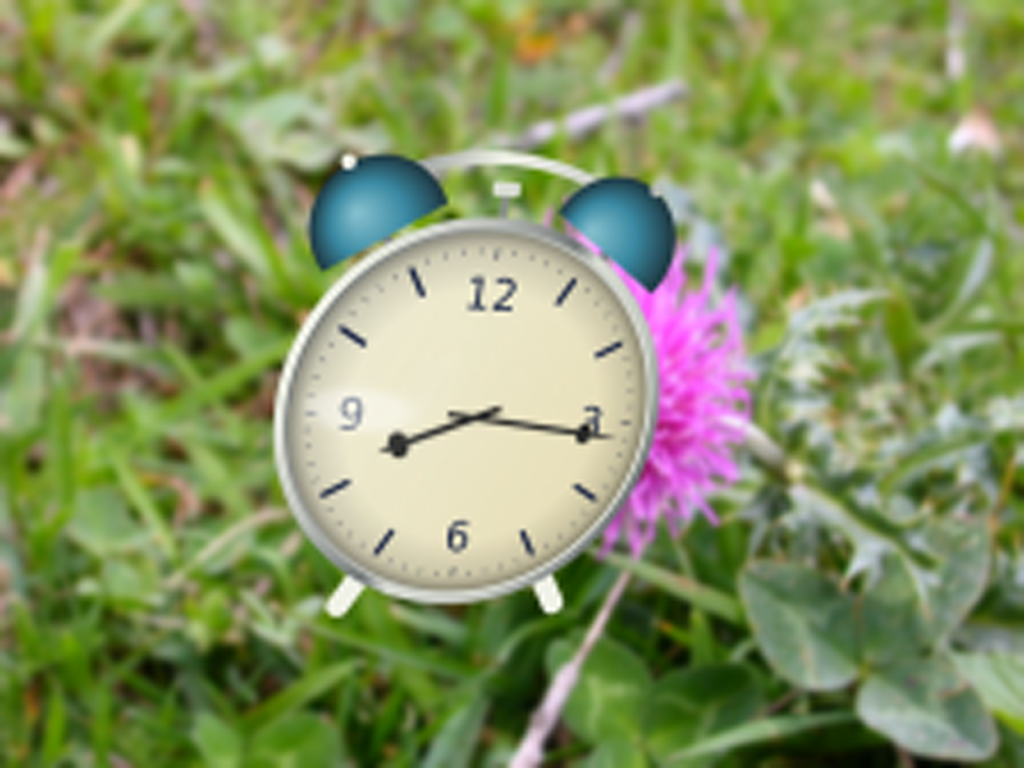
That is 8:16
